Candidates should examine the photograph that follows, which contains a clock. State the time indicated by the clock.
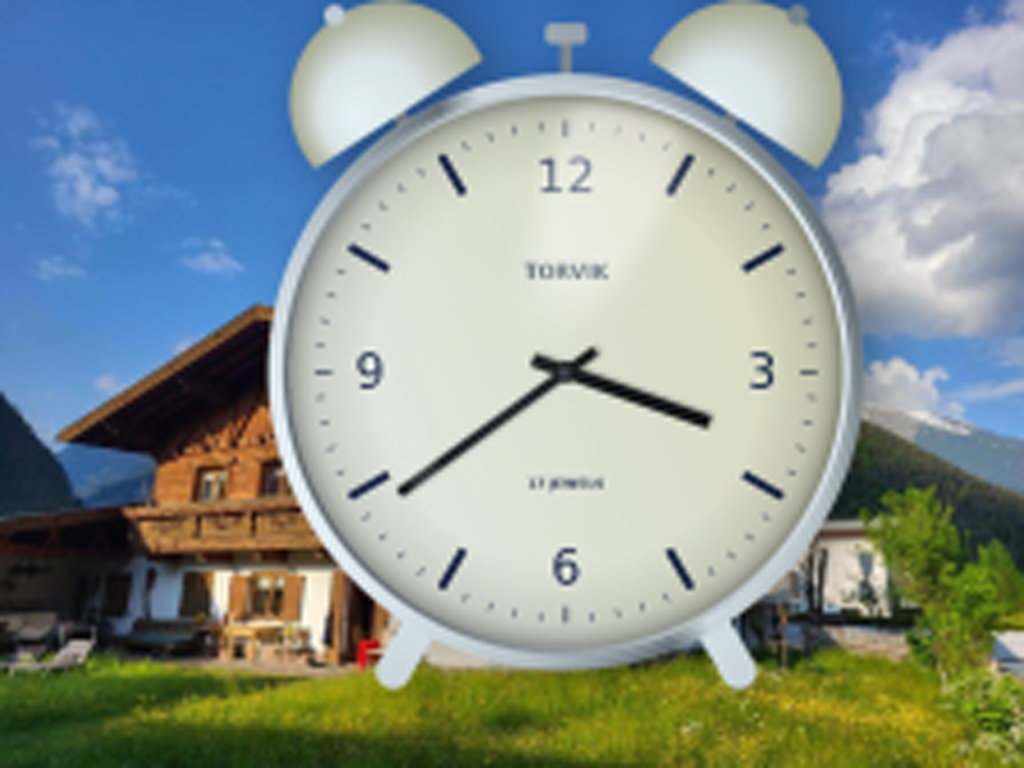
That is 3:39
